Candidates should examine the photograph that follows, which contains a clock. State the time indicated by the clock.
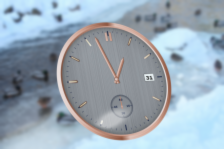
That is 12:57
